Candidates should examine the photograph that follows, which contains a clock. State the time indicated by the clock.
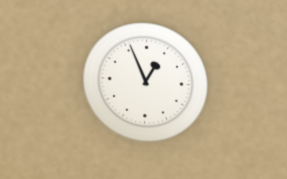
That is 12:56
